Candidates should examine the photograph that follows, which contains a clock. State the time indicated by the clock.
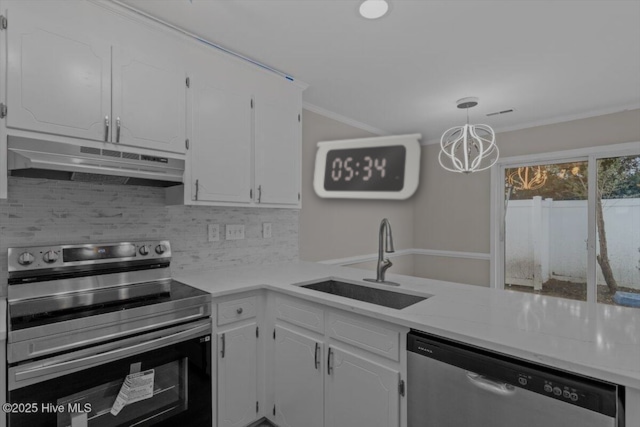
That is 5:34
